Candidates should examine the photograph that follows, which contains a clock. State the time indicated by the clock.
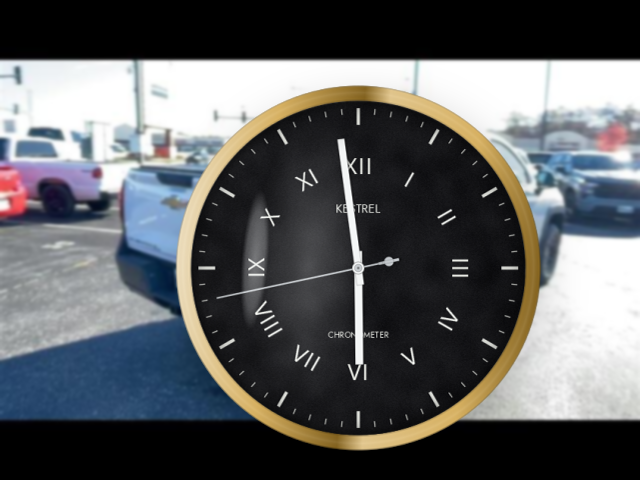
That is 5:58:43
